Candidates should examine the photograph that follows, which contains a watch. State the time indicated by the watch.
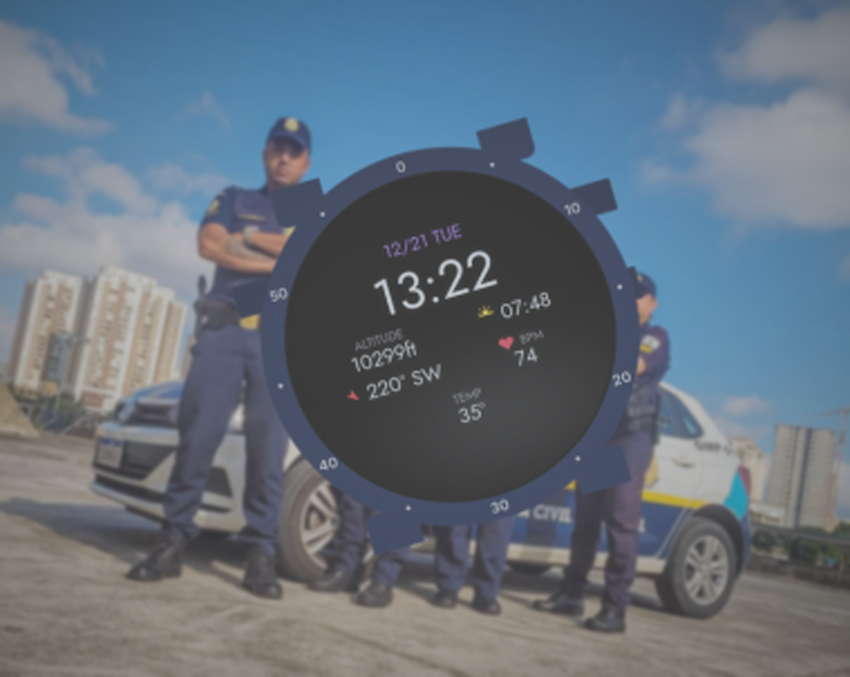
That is 13:22
